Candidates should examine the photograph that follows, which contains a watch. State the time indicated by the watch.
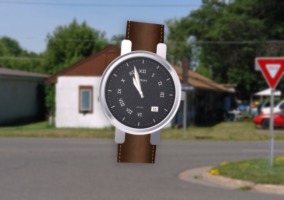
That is 10:57
